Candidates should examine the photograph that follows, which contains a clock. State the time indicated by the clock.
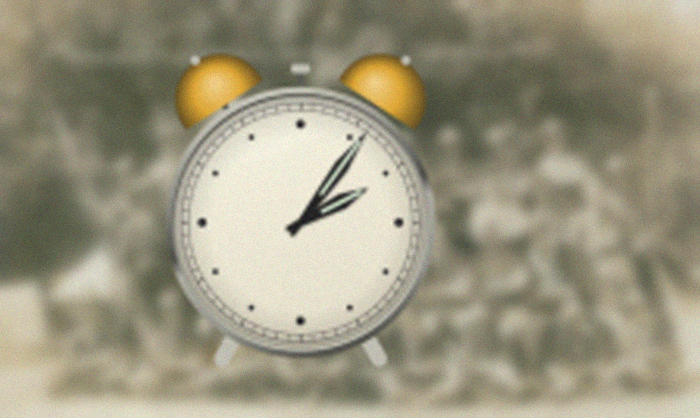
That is 2:06
